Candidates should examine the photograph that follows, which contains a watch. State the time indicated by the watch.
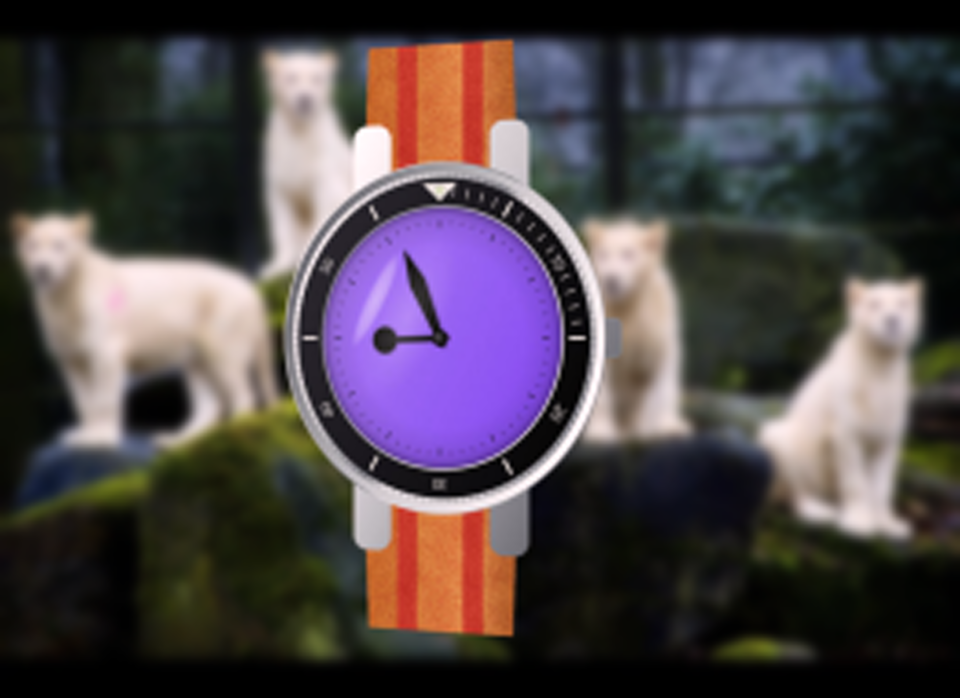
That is 8:56
